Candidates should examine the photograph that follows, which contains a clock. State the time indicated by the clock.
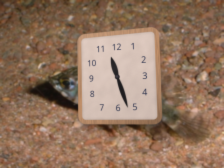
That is 11:27
